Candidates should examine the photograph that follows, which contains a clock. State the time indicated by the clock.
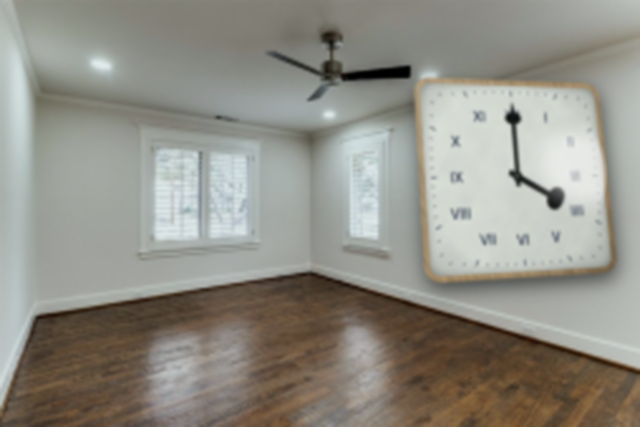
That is 4:00
